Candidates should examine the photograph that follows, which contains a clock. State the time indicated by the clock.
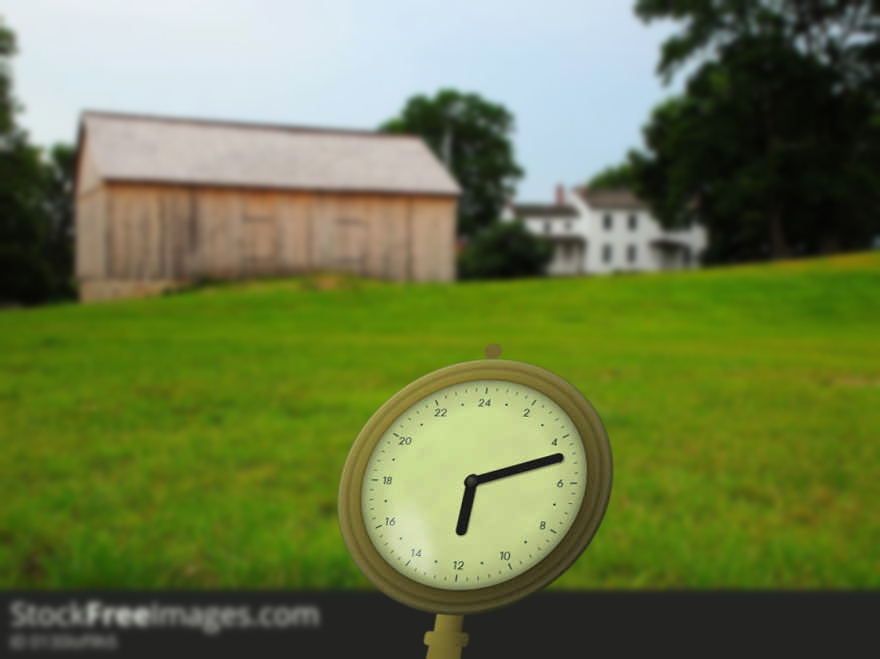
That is 12:12
